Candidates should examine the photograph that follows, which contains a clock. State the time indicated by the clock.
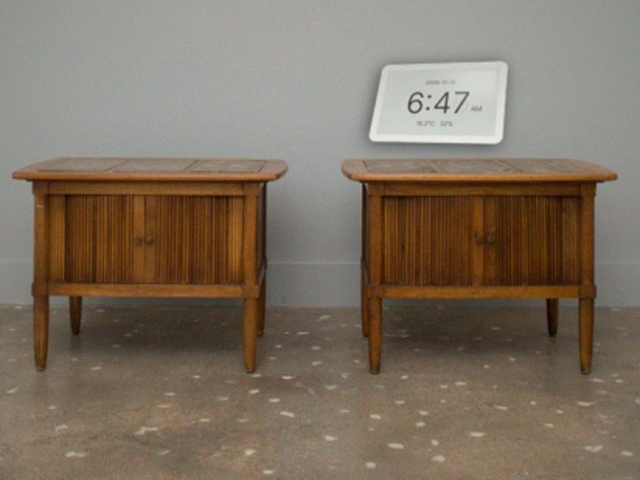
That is 6:47
